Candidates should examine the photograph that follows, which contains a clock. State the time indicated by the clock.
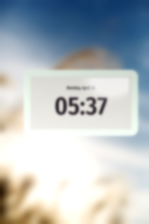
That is 5:37
